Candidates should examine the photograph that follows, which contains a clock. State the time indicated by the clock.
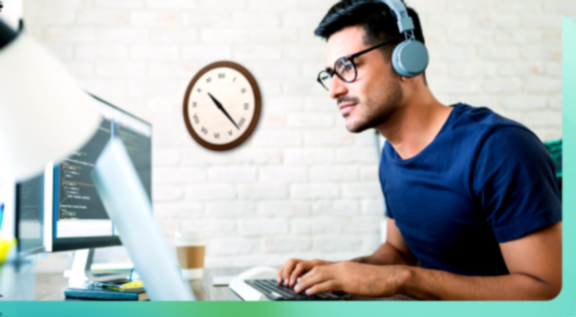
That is 10:22
